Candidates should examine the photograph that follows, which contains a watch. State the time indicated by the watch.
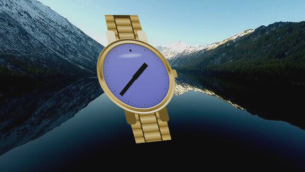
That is 1:38
